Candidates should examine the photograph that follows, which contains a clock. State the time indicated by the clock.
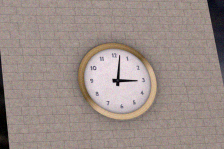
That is 3:02
